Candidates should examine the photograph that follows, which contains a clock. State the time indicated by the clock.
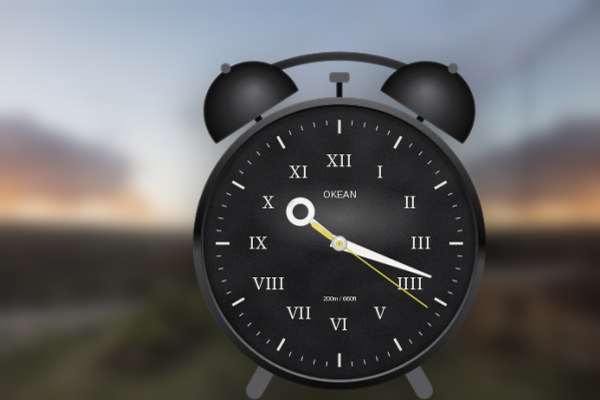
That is 10:18:21
